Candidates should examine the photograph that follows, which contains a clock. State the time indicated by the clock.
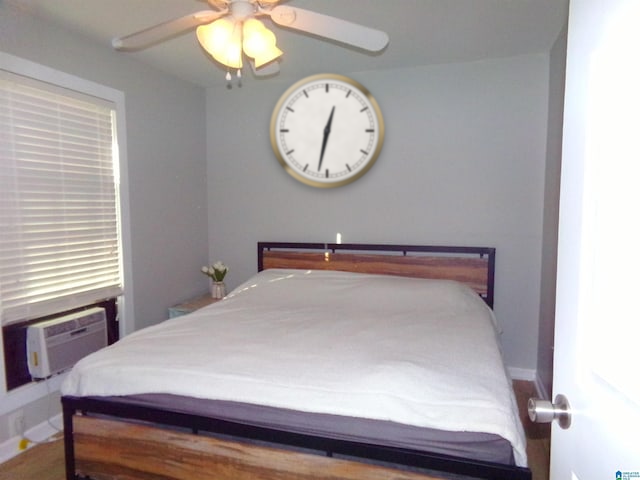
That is 12:32
